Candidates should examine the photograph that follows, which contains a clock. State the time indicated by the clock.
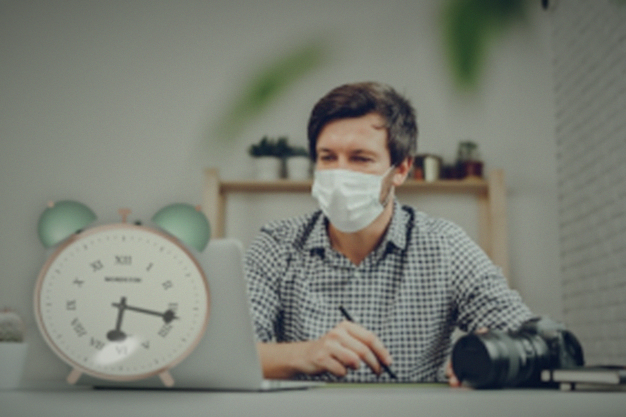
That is 6:17
